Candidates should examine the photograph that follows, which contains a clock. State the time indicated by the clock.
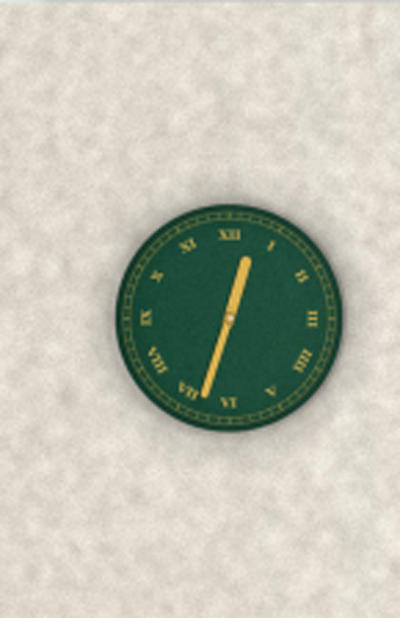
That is 12:33
